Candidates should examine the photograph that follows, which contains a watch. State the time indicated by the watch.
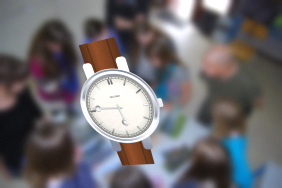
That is 5:46
